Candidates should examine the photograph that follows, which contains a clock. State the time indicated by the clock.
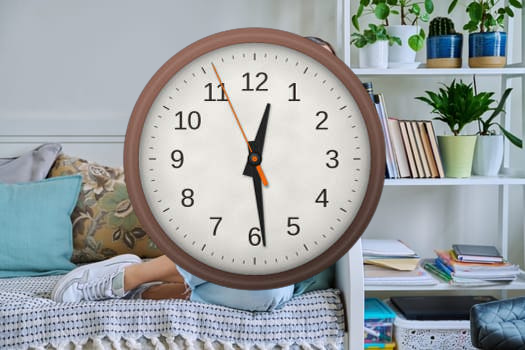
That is 12:28:56
